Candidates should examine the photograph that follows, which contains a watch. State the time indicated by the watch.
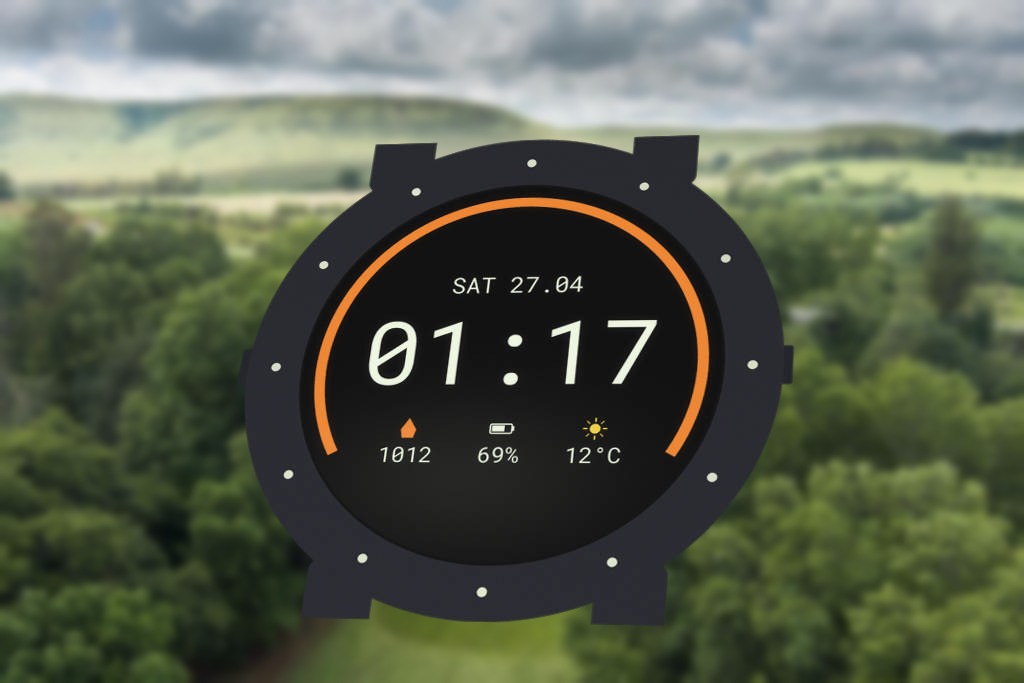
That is 1:17
